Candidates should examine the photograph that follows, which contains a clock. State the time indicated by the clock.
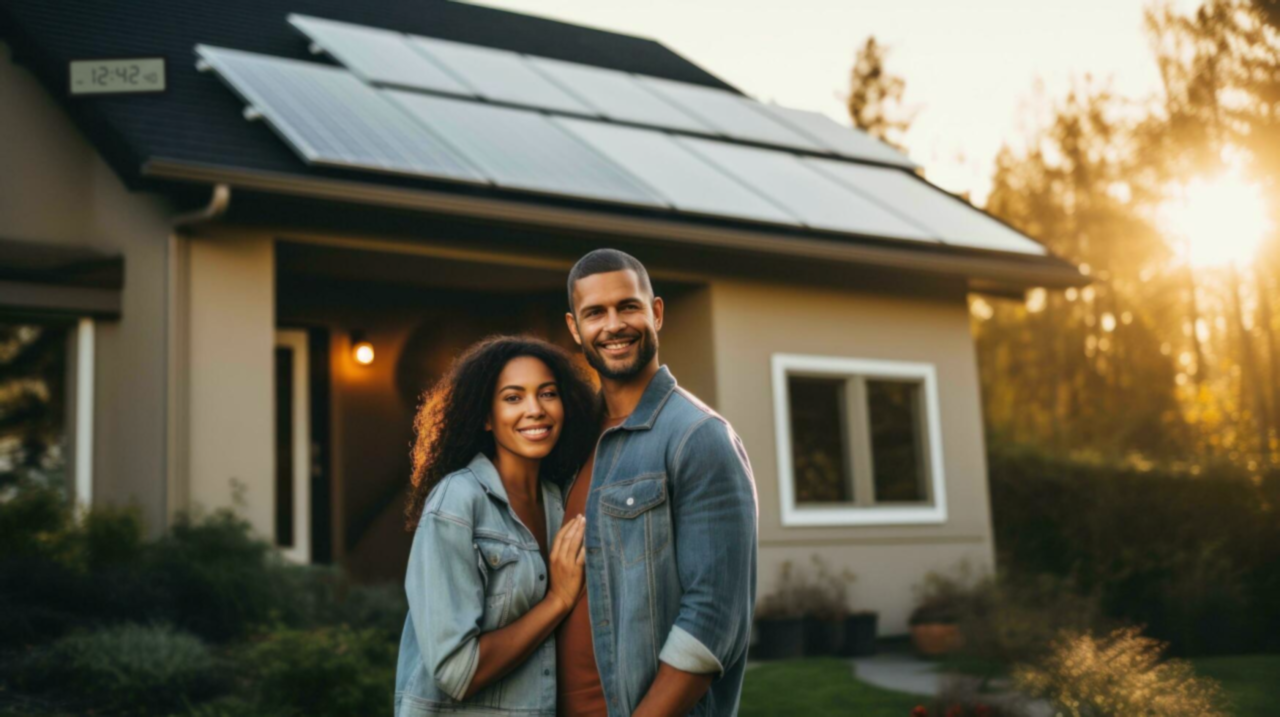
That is 12:42
